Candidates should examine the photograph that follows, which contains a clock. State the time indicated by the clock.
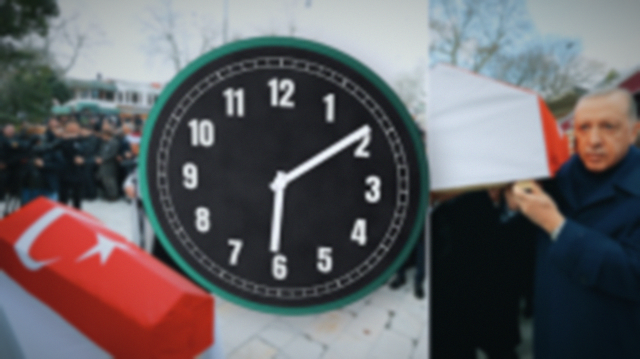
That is 6:09
